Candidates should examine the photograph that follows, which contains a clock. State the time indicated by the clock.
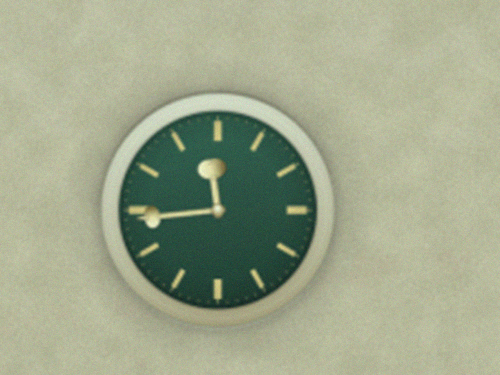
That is 11:44
